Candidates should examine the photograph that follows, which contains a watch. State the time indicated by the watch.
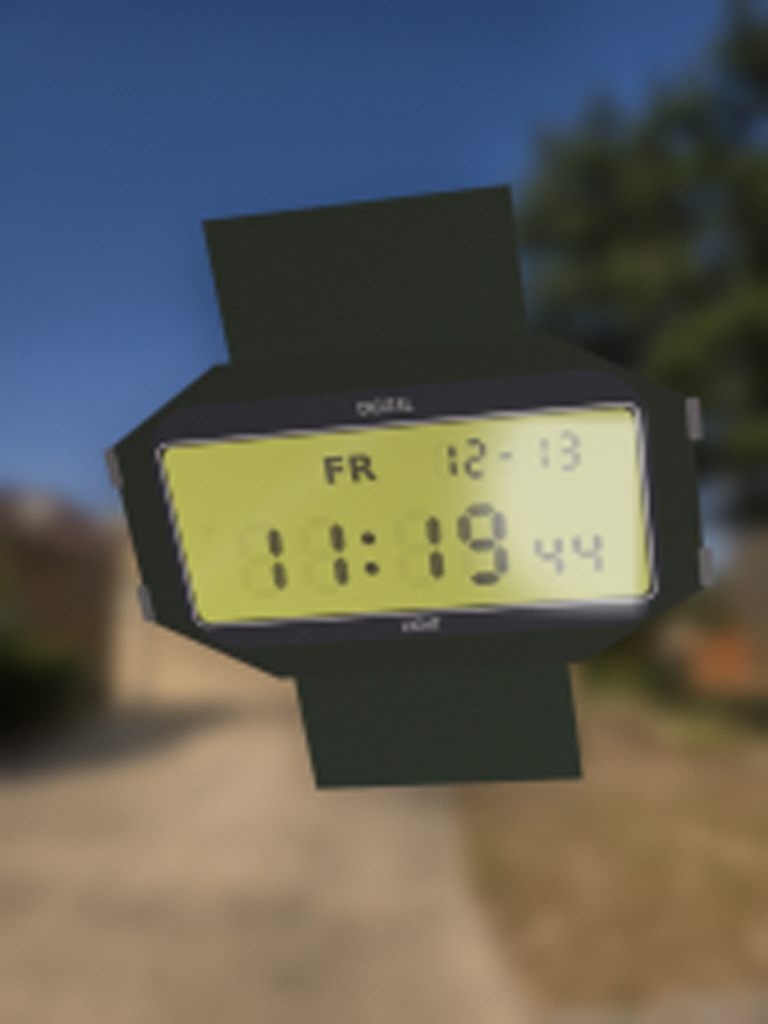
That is 11:19:44
